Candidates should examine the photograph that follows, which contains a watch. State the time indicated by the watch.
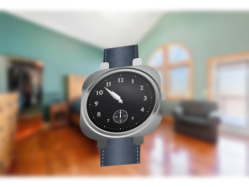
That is 10:53
